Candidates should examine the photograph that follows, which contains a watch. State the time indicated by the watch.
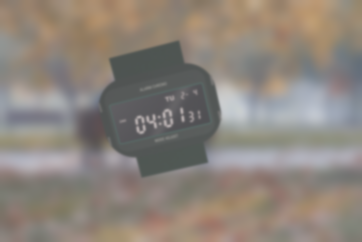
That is 4:01
